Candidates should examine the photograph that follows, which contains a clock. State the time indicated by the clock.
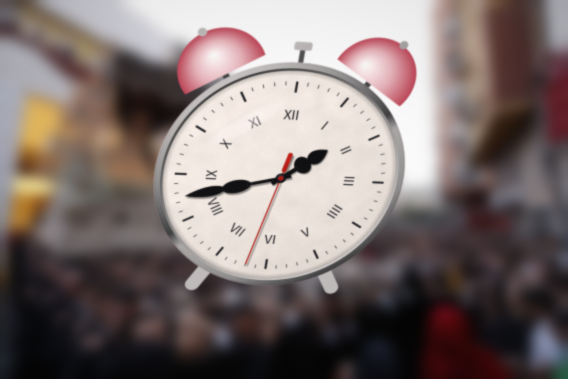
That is 1:42:32
